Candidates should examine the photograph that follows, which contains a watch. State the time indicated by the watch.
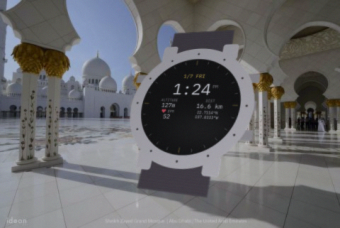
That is 1:24
